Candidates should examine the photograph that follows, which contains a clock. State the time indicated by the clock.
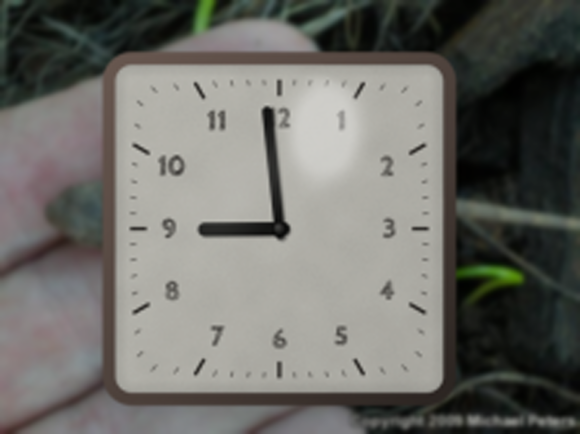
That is 8:59
